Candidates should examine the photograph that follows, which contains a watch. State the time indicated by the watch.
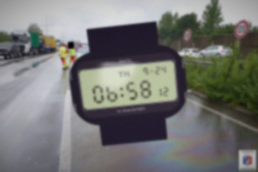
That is 6:58
